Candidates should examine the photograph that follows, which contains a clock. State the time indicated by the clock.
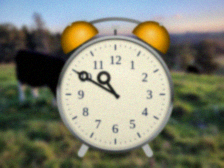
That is 10:50
